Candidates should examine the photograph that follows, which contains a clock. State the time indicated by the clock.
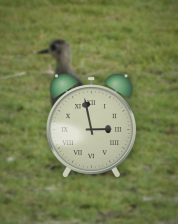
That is 2:58
